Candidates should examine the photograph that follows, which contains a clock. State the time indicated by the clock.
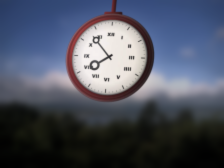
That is 7:53
